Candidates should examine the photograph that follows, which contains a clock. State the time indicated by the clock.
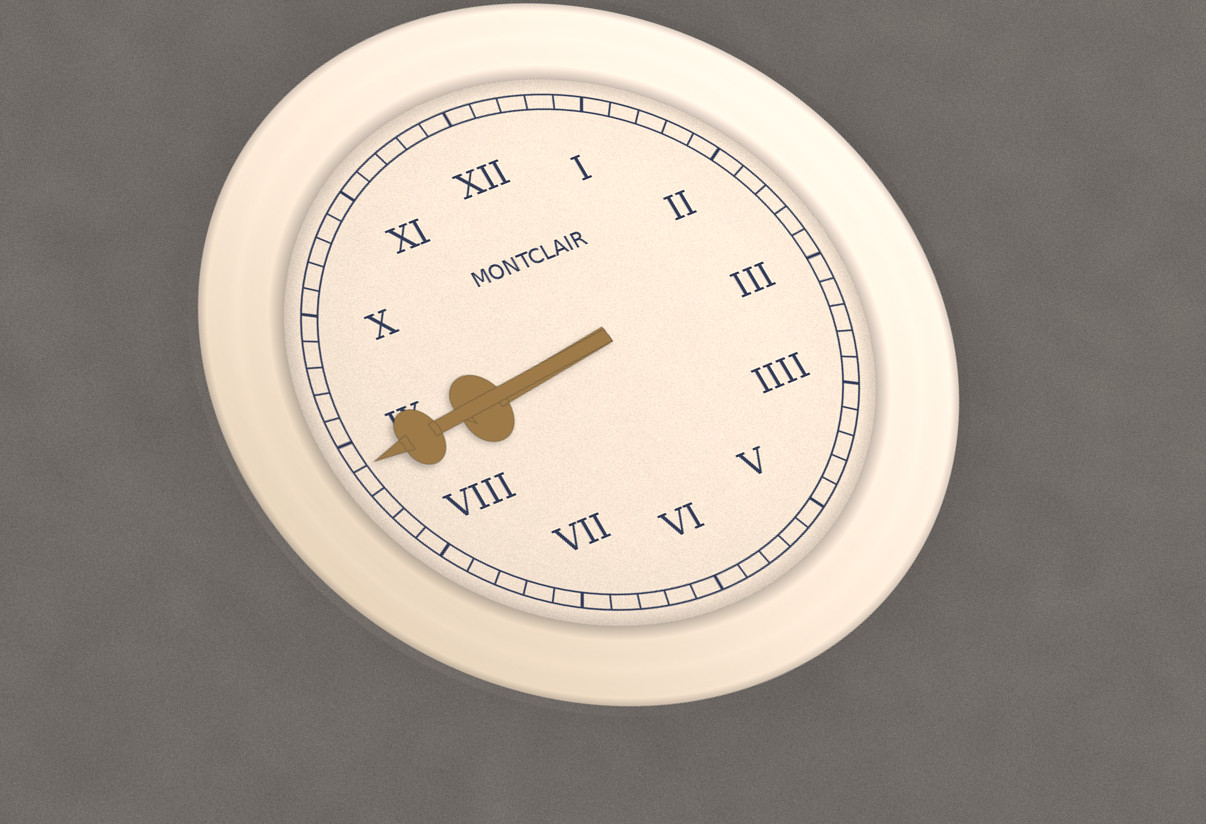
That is 8:44
